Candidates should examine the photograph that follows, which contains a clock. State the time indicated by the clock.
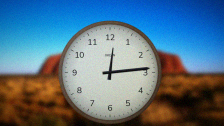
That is 12:14
